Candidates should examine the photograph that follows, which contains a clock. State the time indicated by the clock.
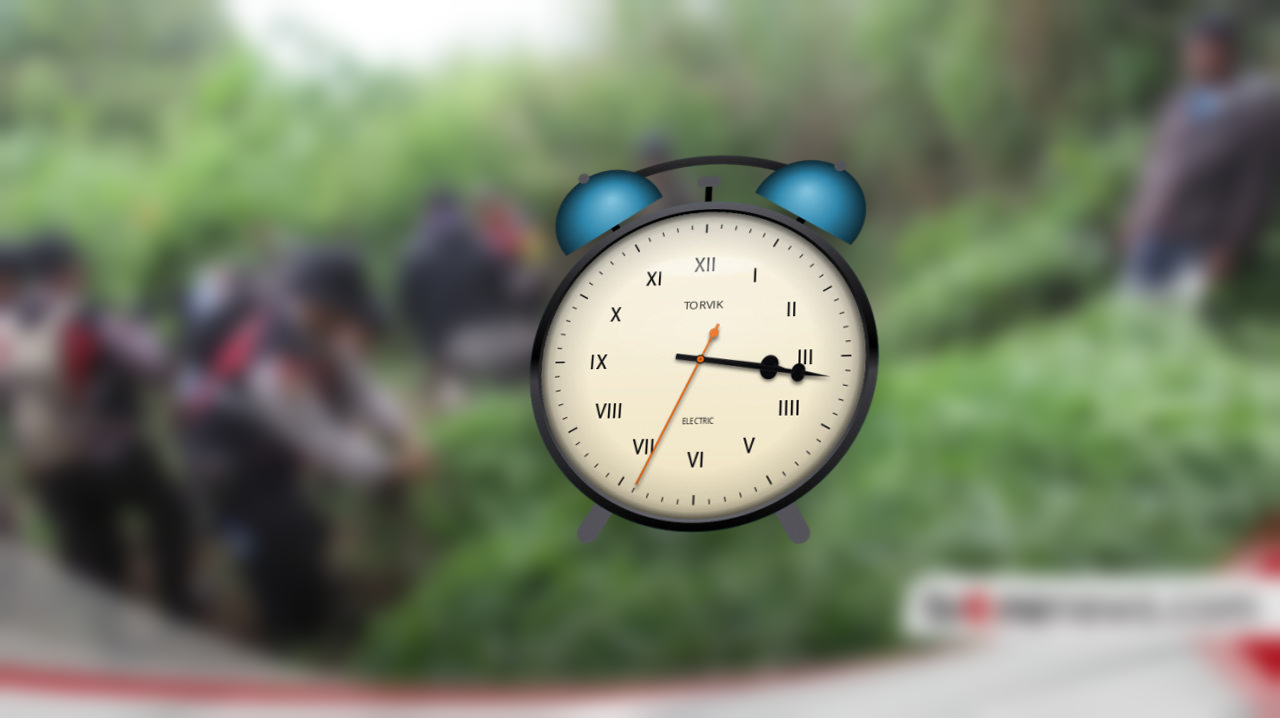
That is 3:16:34
